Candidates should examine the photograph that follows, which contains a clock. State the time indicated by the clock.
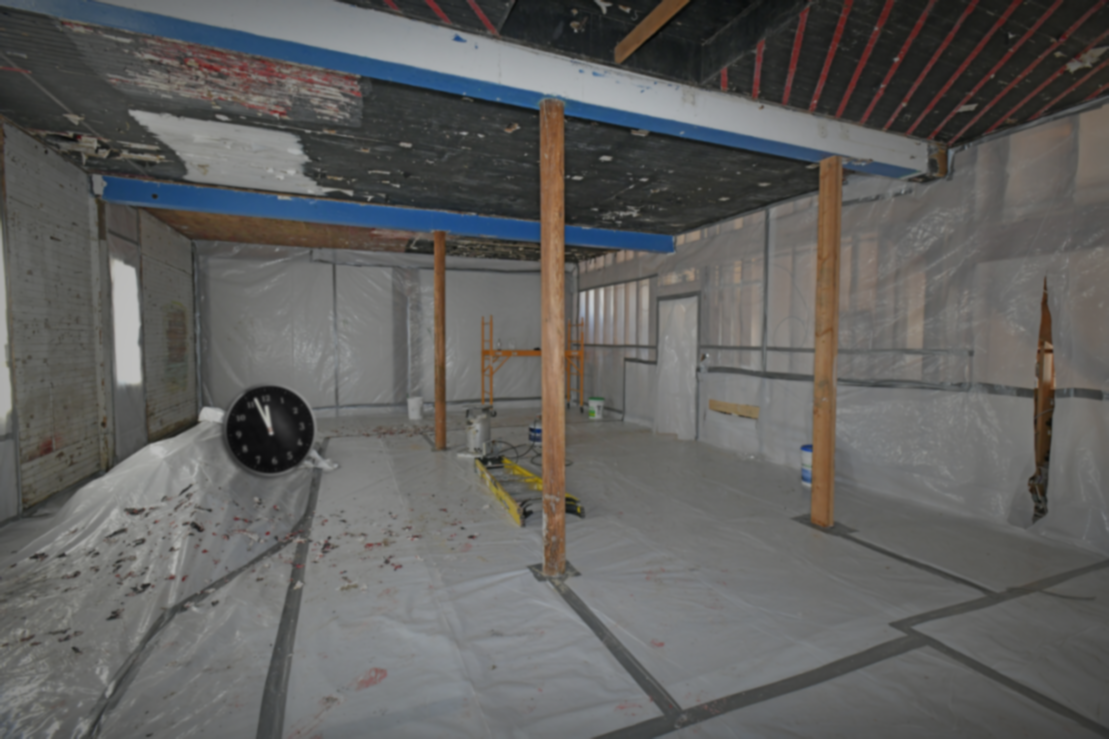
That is 11:57
